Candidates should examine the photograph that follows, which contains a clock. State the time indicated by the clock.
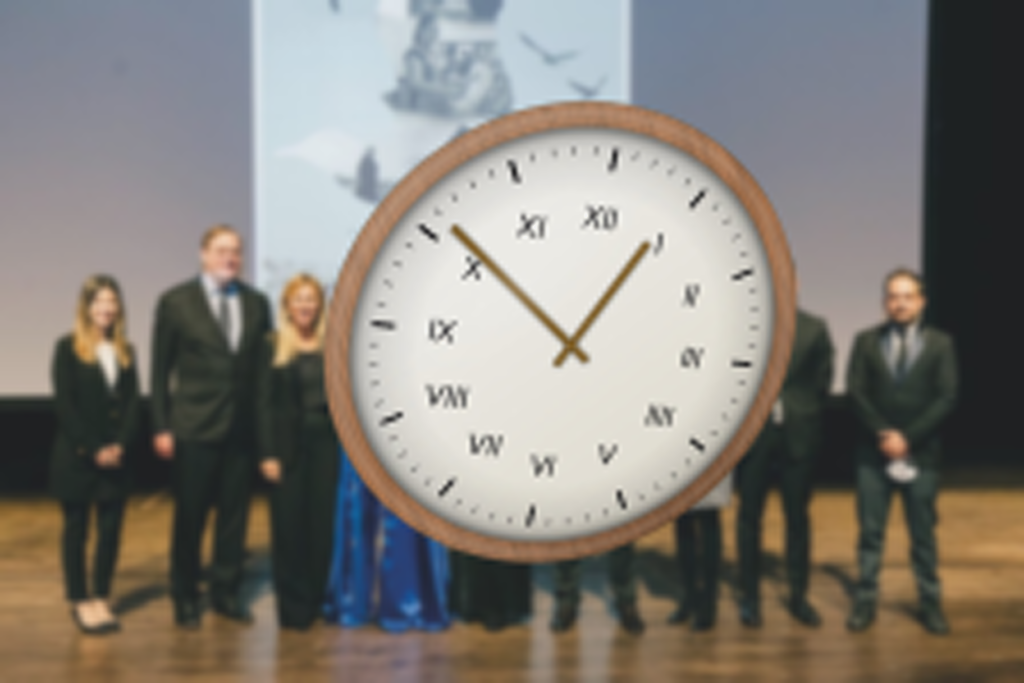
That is 12:51
